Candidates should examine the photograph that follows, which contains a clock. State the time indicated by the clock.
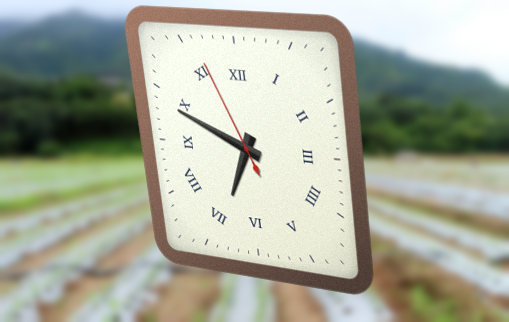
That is 6:48:56
